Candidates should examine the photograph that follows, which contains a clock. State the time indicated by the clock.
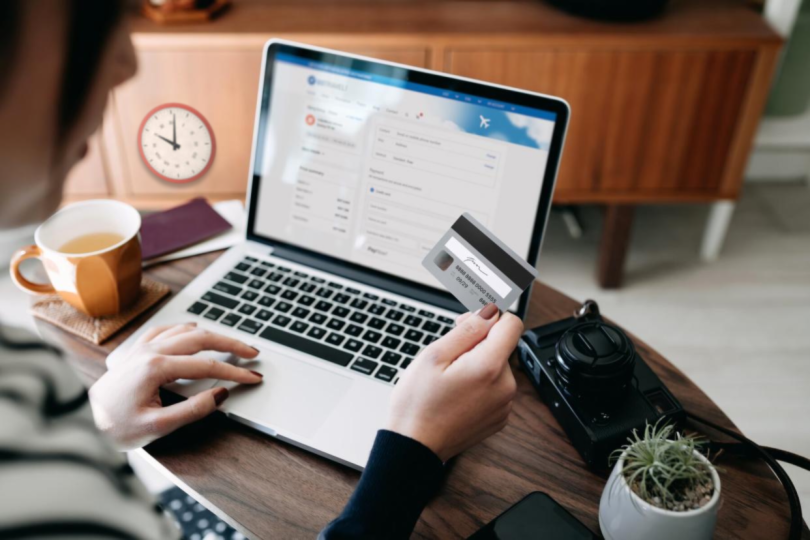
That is 10:01
